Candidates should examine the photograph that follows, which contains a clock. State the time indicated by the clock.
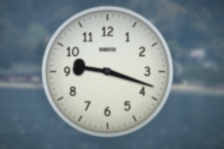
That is 9:18
